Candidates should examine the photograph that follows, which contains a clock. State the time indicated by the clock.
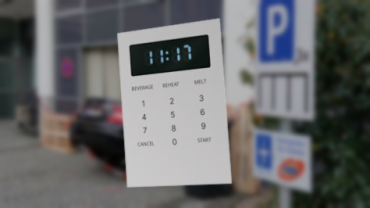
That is 11:17
